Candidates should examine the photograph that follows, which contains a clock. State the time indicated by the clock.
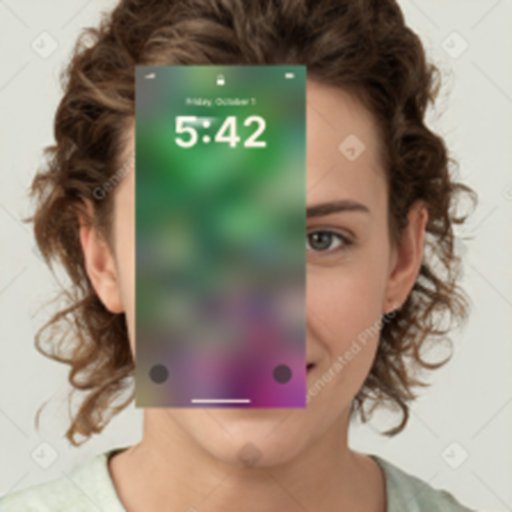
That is 5:42
